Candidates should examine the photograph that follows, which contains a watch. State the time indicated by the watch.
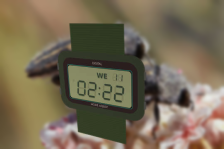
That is 2:22
